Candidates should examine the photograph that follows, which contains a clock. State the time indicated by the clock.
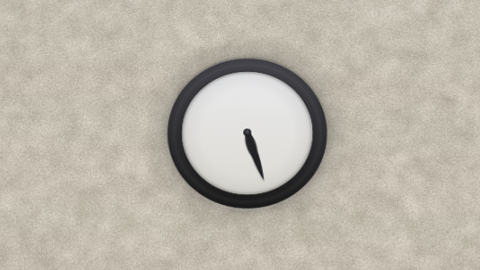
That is 5:27
